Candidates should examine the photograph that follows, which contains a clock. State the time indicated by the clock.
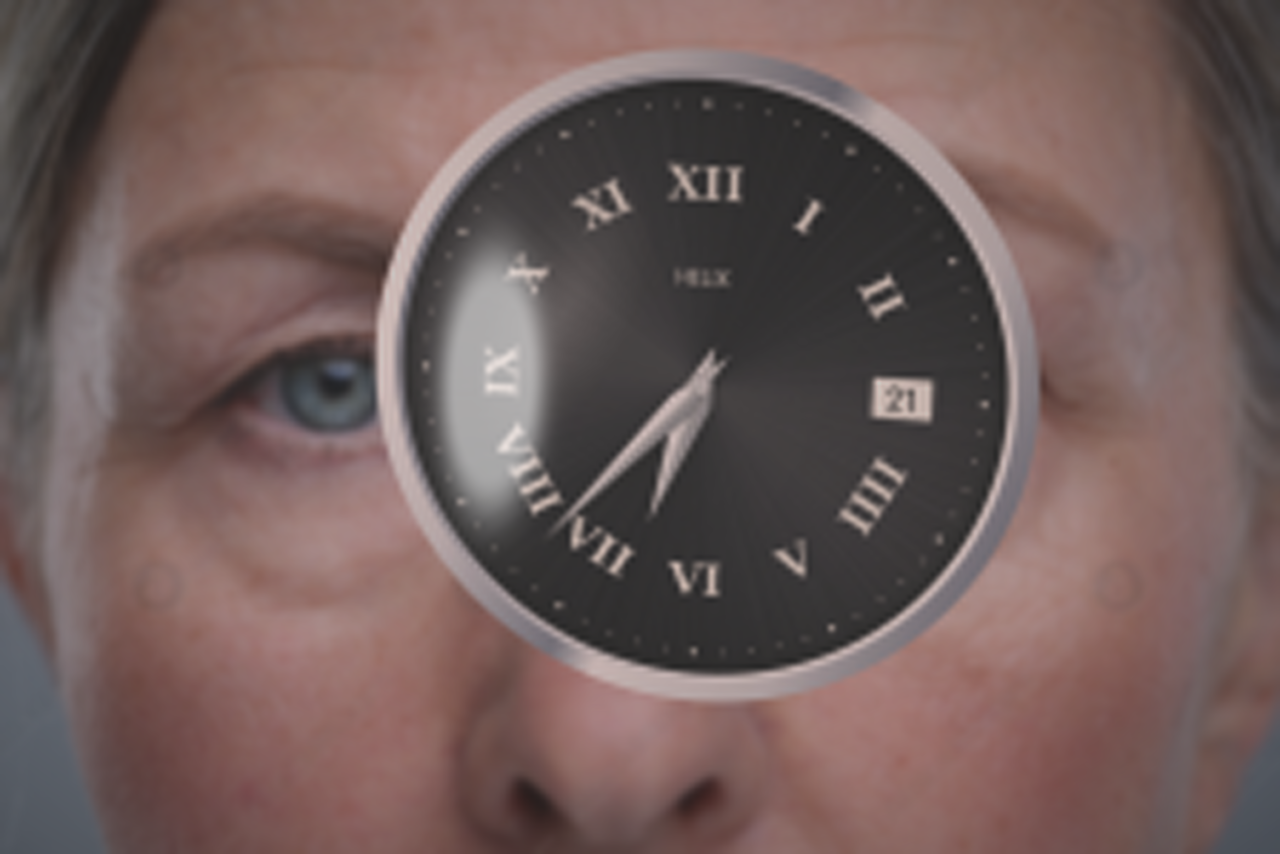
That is 6:37
